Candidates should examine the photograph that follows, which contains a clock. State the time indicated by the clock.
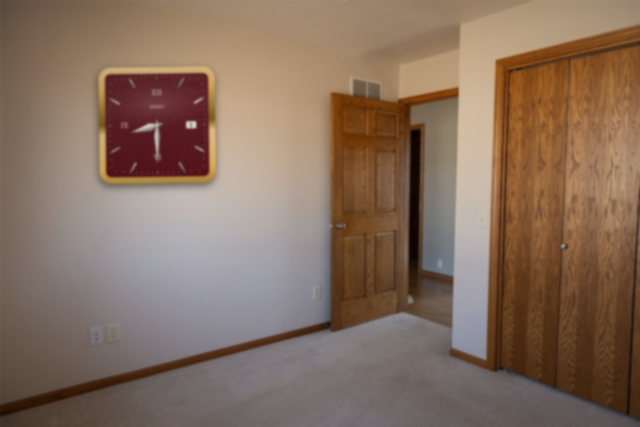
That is 8:30
